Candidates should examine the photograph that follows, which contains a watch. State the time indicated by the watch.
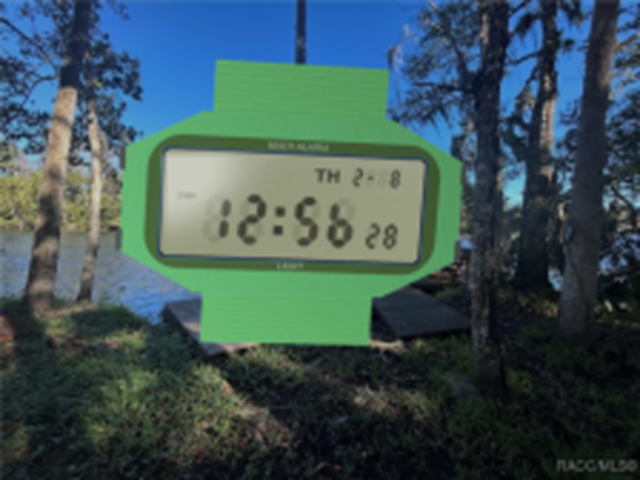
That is 12:56:28
